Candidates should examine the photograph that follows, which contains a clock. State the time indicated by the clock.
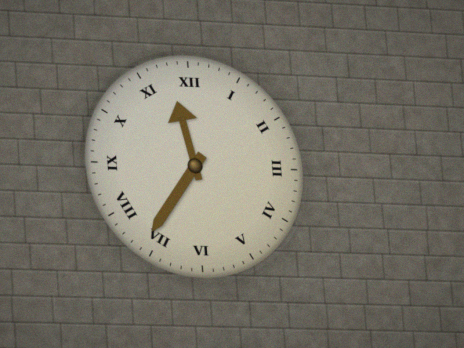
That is 11:36
